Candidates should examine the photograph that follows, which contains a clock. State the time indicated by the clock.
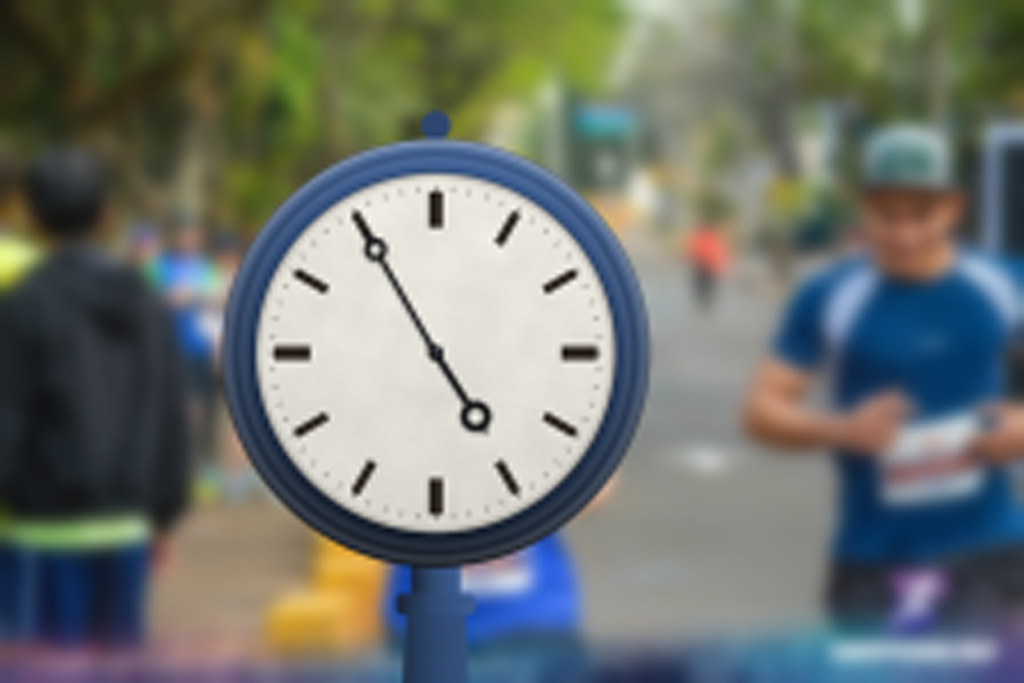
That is 4:55
